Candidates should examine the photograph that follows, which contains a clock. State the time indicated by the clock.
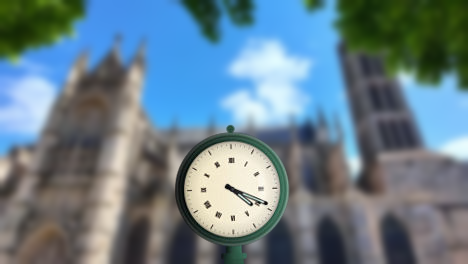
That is 4:19
